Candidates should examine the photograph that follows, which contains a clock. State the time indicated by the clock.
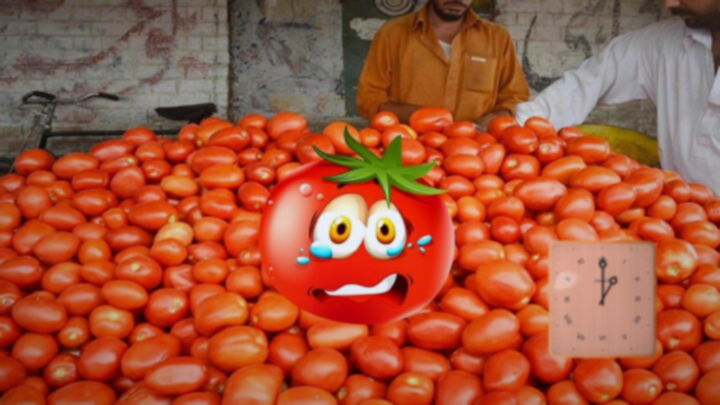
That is 1:00
